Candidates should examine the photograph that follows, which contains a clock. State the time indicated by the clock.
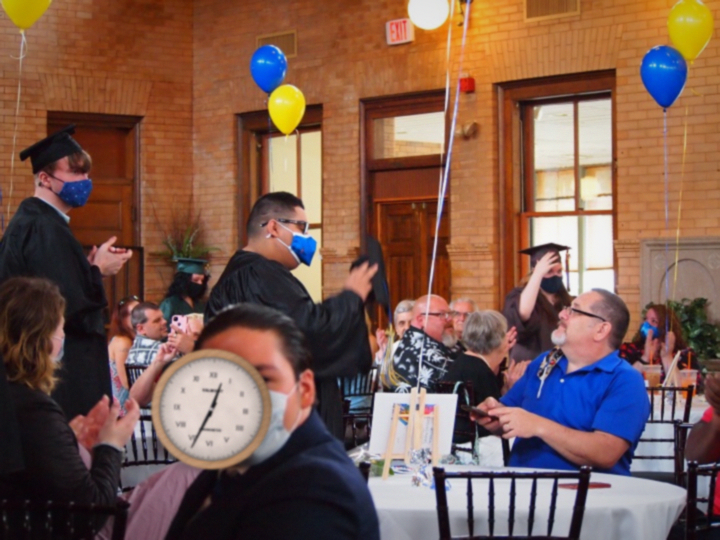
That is 12:34
